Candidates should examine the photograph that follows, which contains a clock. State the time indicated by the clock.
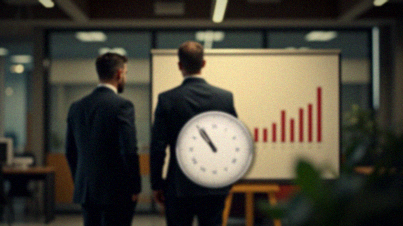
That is 10:54
